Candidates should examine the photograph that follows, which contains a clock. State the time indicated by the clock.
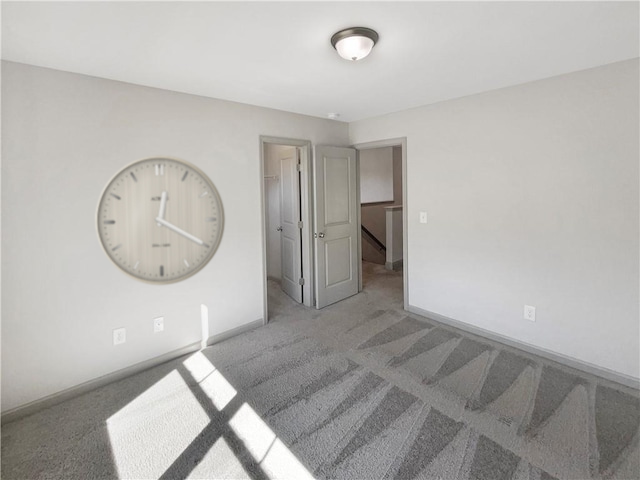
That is 12:20
